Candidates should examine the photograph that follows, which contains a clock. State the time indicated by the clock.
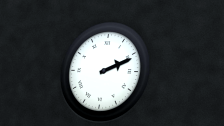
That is 2:11
